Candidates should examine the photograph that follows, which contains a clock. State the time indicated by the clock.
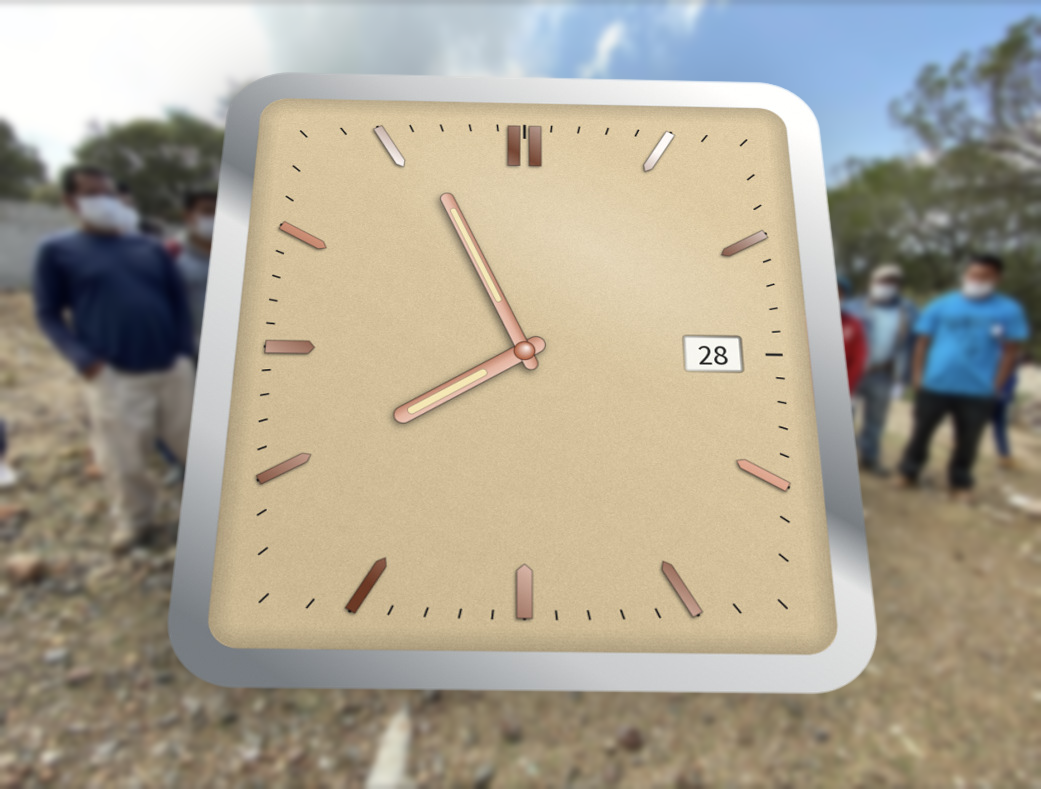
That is 7:56
